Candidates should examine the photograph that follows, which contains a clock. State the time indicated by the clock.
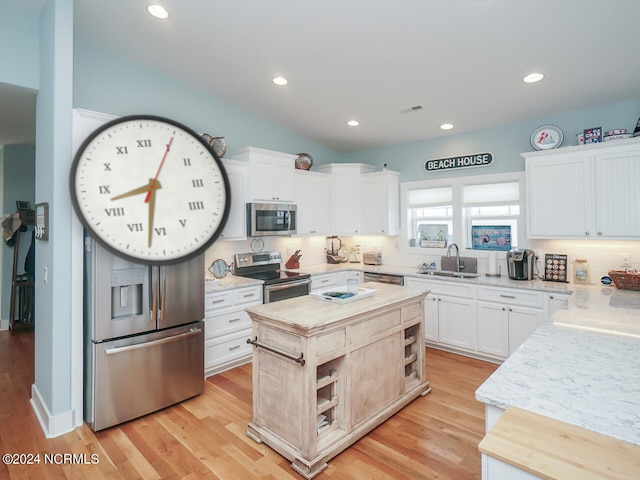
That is 8:32:05
